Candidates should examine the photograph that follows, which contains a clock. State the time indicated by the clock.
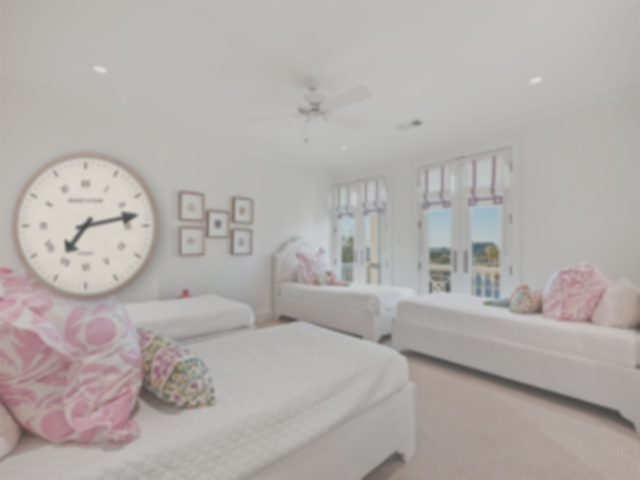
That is 7:13
